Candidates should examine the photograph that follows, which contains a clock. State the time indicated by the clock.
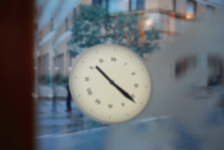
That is 10:21
